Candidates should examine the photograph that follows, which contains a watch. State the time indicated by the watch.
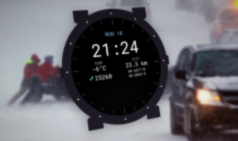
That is 21:24
